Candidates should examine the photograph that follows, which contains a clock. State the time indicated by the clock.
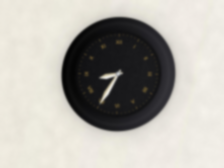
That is 8:35
